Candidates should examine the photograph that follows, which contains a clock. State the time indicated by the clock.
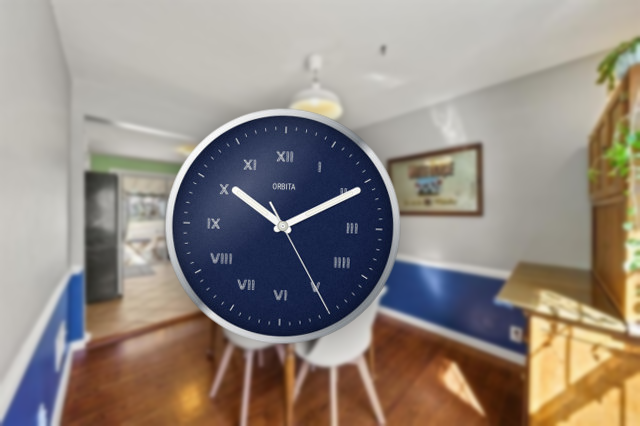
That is 10:10:25
